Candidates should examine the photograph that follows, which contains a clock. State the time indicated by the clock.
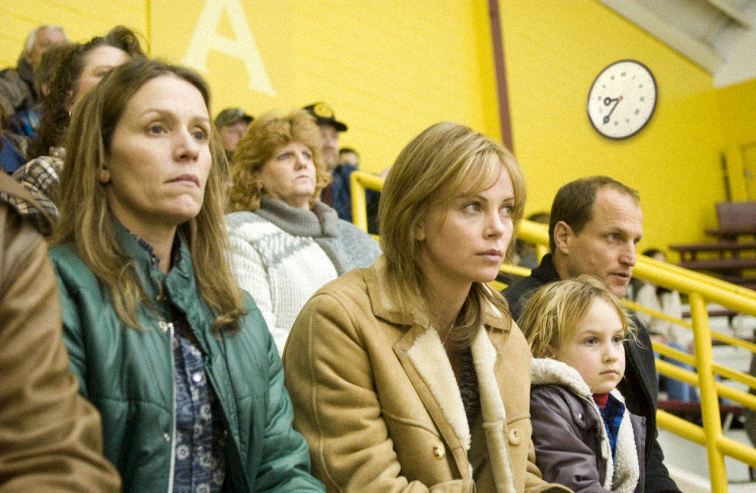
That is 8:35
